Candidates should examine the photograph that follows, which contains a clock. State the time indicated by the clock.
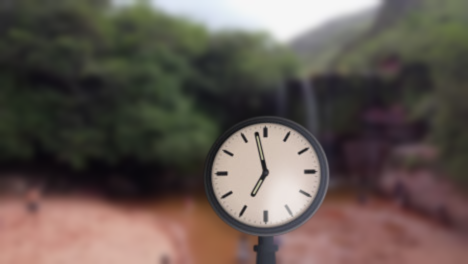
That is 6:58
